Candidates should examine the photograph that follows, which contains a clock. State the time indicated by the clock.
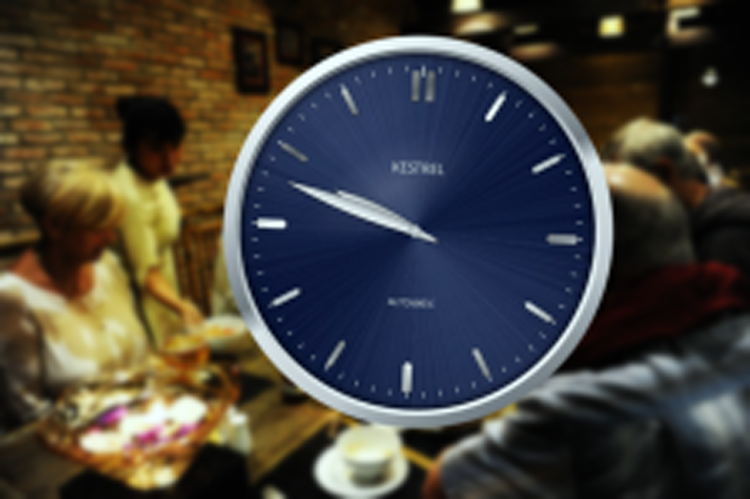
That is 9:48
